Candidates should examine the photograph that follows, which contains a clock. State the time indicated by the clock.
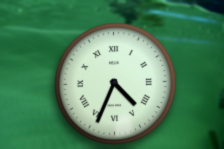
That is 4:34
